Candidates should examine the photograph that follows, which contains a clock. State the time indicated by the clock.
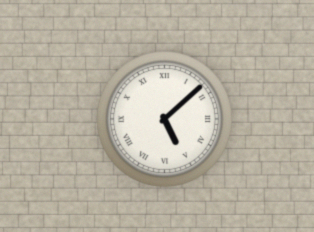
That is 5:08
